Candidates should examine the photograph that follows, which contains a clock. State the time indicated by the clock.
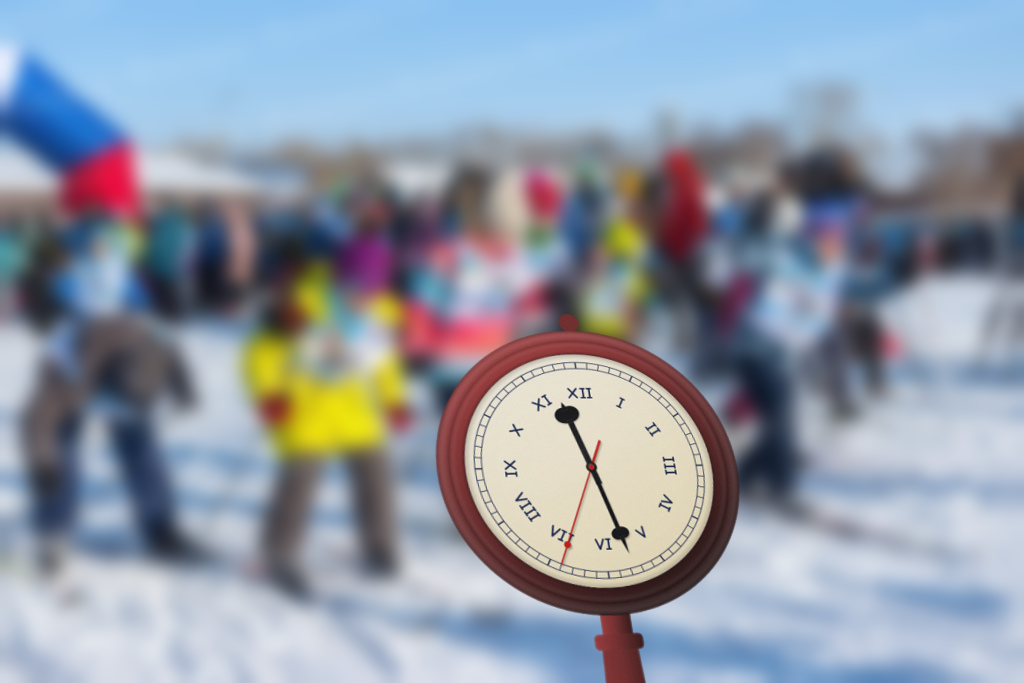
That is 11:27:34
